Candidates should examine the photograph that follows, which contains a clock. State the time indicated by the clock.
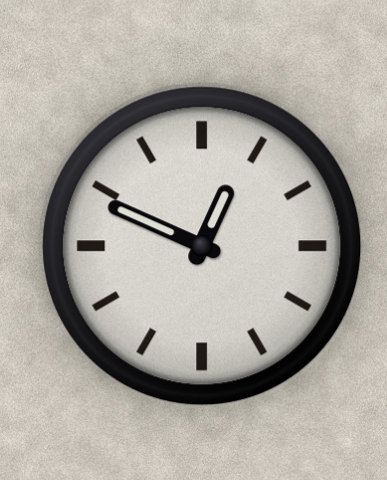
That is 12:49
